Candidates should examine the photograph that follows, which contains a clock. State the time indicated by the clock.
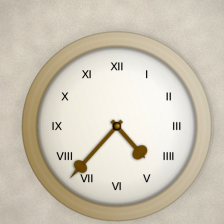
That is 4:37
